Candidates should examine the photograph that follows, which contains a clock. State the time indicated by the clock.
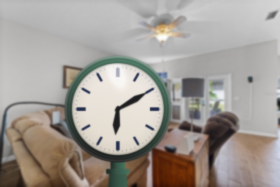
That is 6:10
